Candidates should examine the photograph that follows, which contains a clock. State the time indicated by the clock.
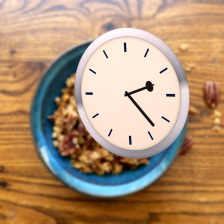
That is 2:23
